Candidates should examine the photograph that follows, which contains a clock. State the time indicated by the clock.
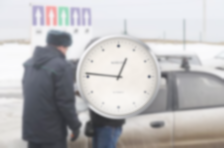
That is 12:46
